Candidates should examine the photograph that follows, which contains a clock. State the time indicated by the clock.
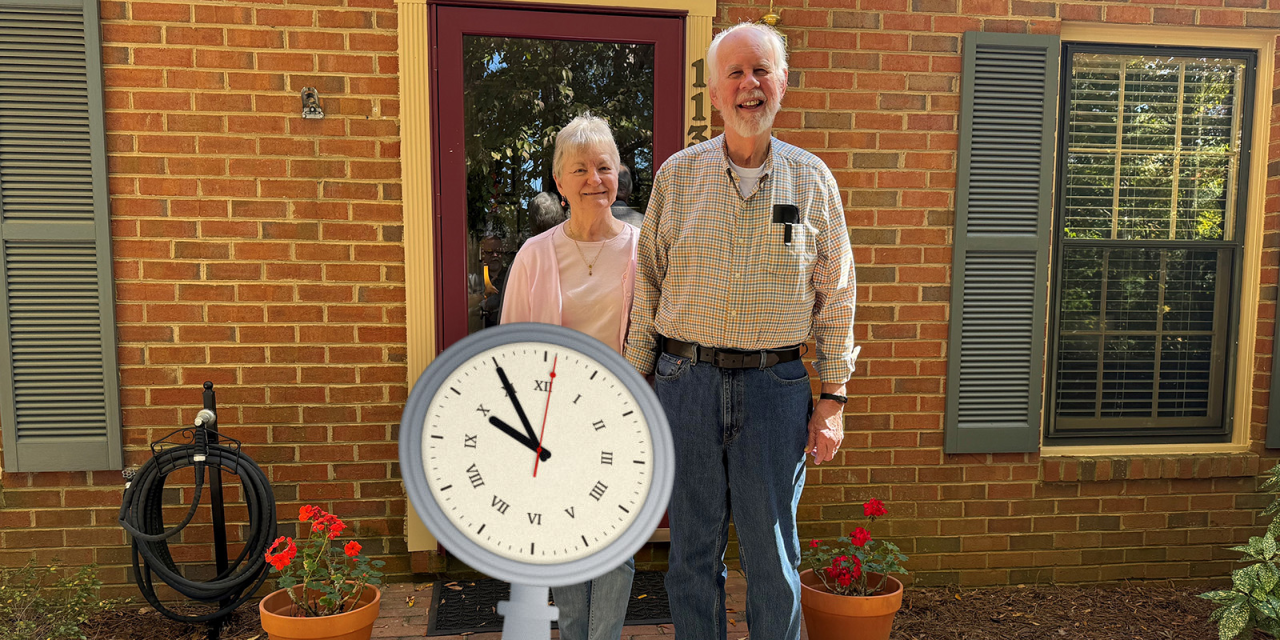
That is 9:55:01
